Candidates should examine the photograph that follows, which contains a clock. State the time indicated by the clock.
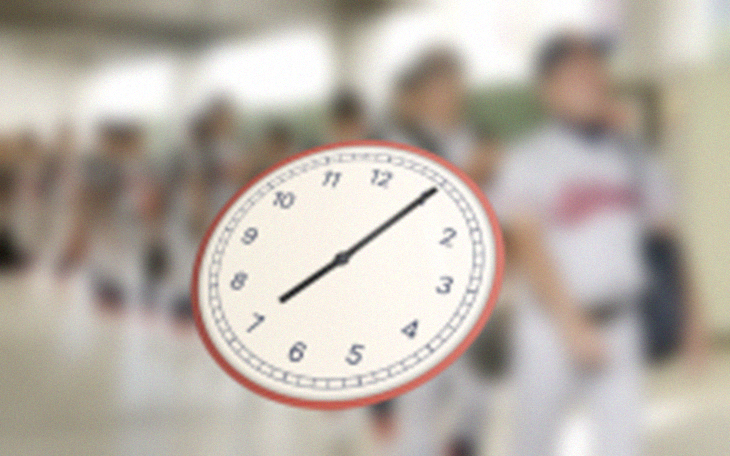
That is 7:05
